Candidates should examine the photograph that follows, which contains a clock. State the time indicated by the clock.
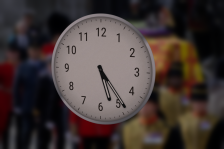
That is 5:24
